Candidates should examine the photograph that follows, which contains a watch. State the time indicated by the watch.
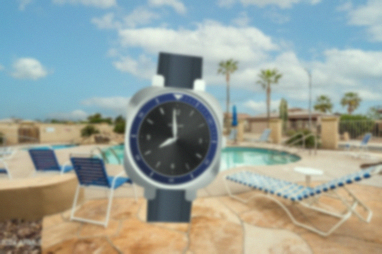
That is 7:59
